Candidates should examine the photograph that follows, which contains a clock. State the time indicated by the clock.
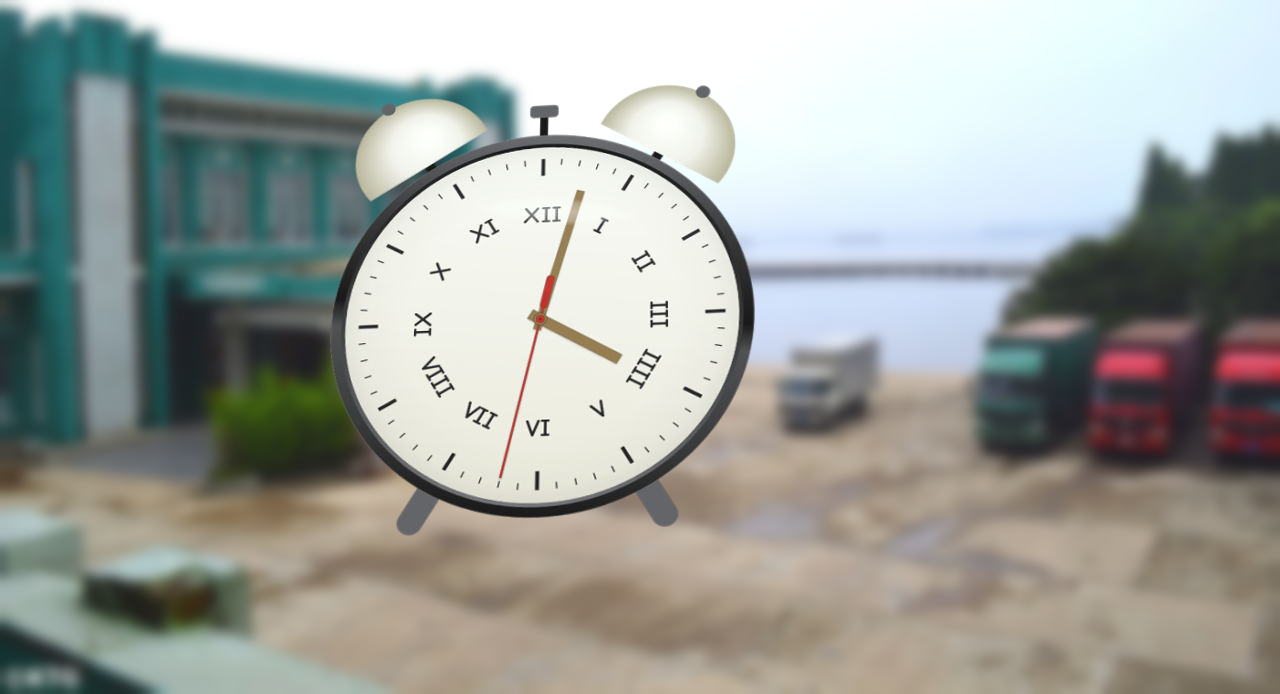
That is 4:02:32
